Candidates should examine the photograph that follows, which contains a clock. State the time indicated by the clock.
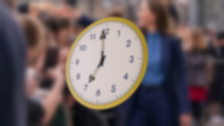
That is 6:59
